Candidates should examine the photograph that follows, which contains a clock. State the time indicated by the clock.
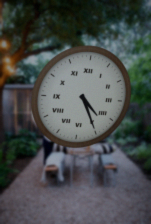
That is 4:25
